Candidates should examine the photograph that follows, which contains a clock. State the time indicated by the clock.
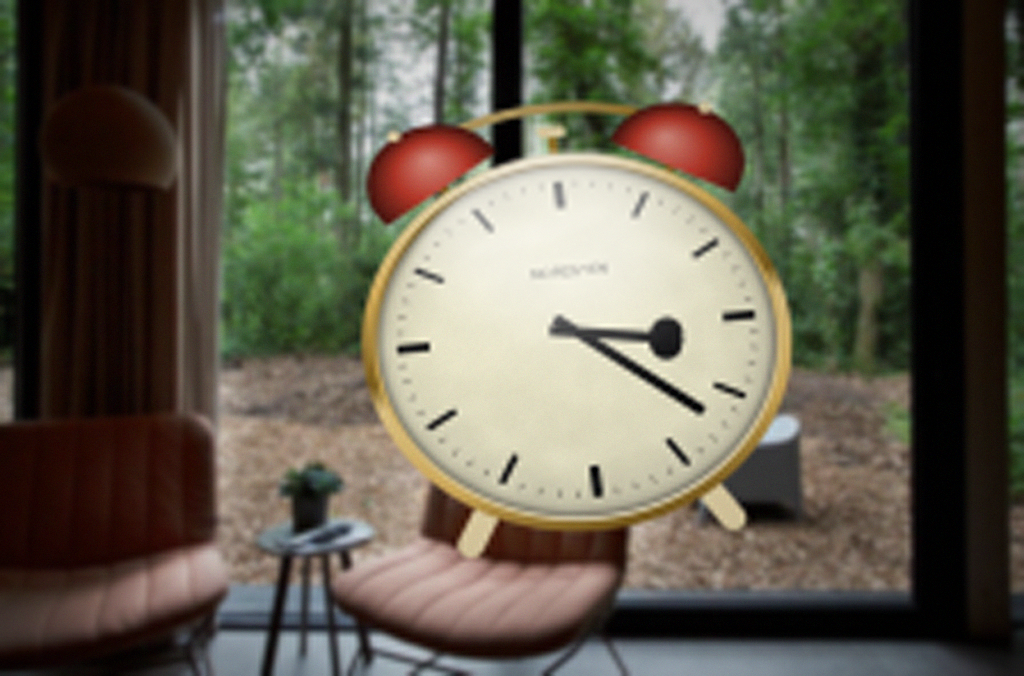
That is 3:22
